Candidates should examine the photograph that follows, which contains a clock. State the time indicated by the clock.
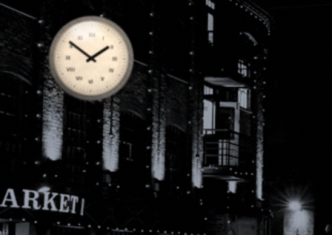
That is 1:51
